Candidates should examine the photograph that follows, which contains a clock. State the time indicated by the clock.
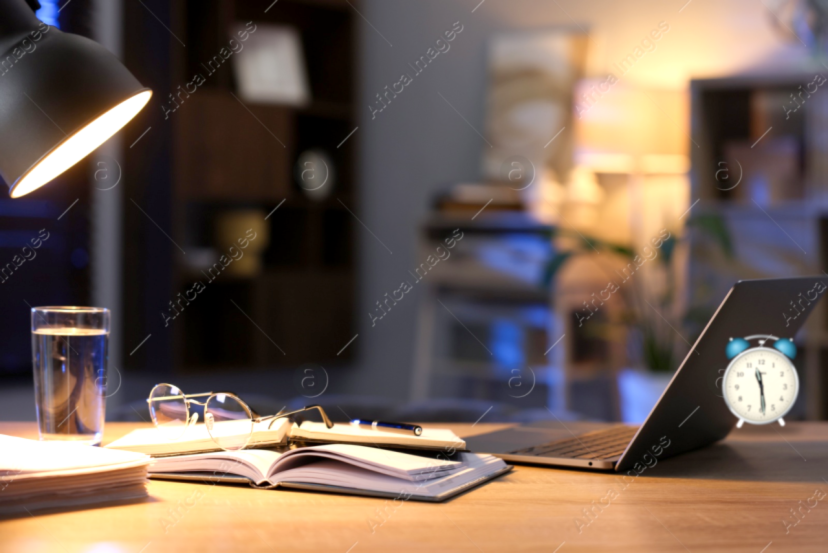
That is 11:29
